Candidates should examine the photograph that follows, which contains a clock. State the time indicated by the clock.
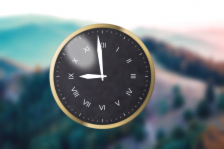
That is 8:59
